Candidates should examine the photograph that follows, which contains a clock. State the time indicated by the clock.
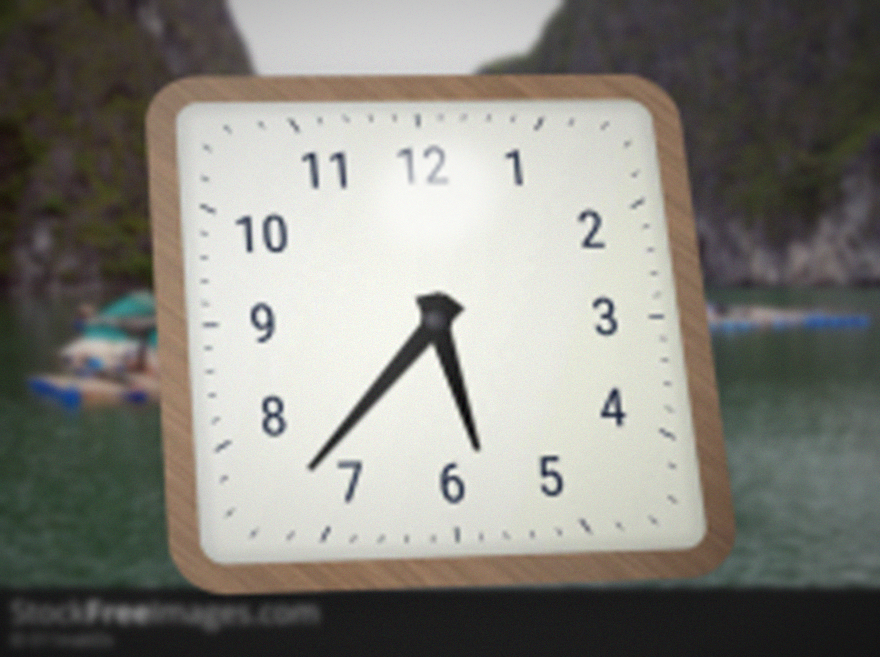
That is 5:37
